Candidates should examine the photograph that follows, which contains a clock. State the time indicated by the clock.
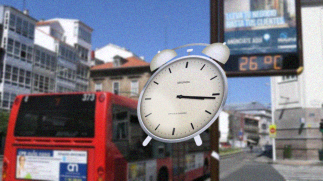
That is 3:16
